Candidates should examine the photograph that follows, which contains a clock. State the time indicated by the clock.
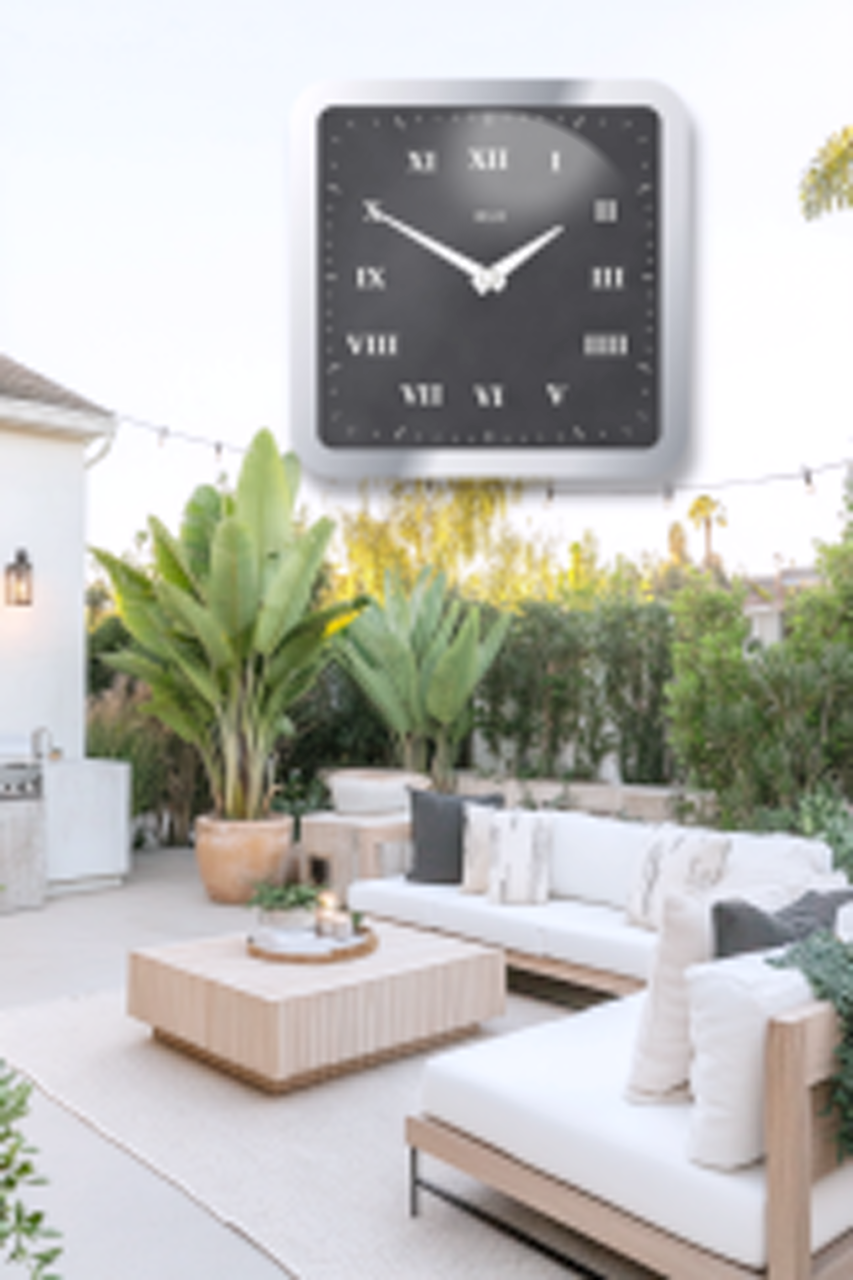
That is 1:50
